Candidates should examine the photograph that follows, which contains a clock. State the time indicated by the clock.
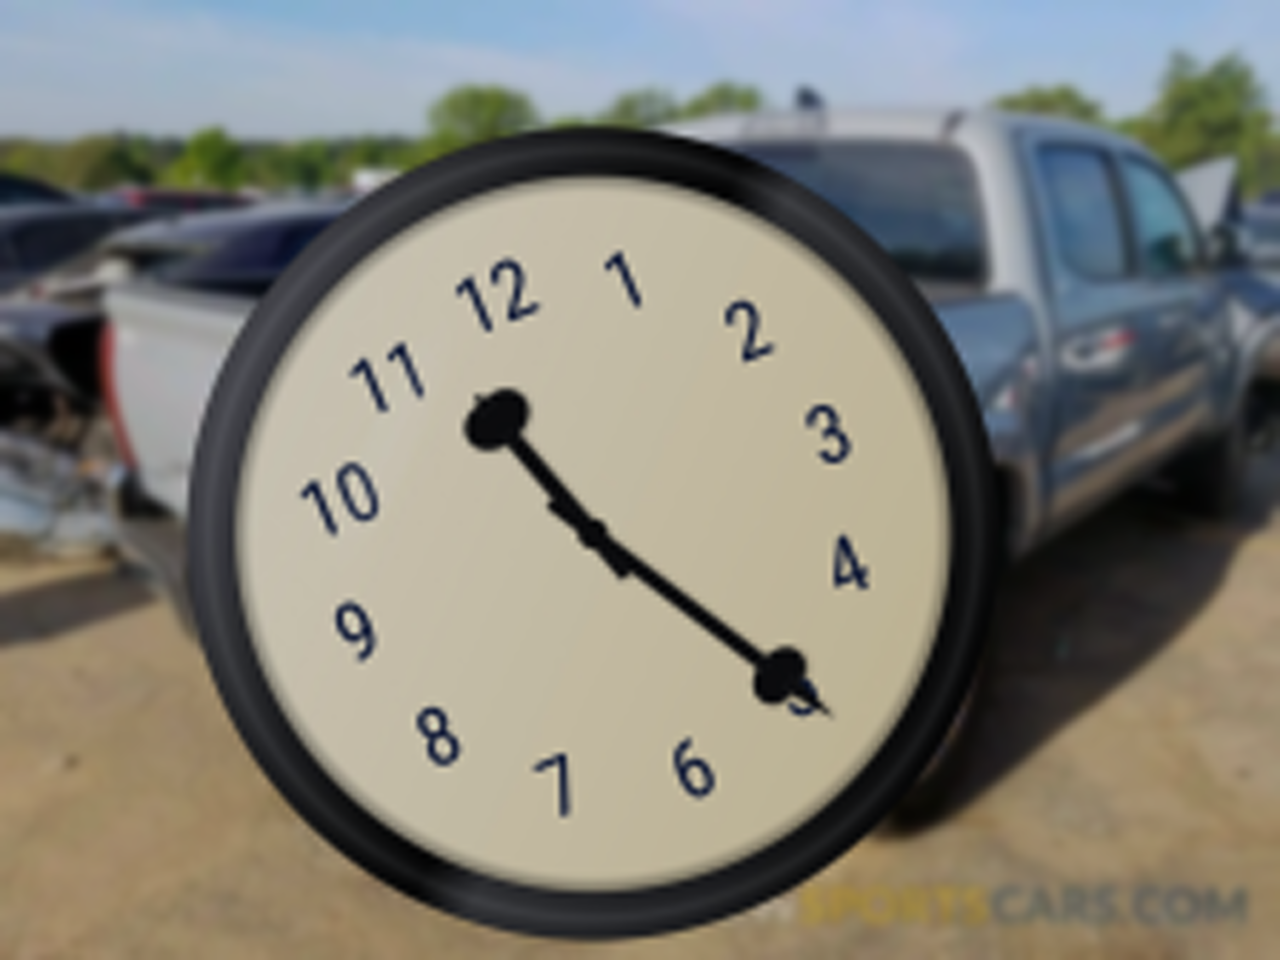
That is 11:25
